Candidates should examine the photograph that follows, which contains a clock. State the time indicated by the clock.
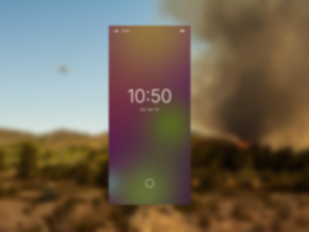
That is 10:50
